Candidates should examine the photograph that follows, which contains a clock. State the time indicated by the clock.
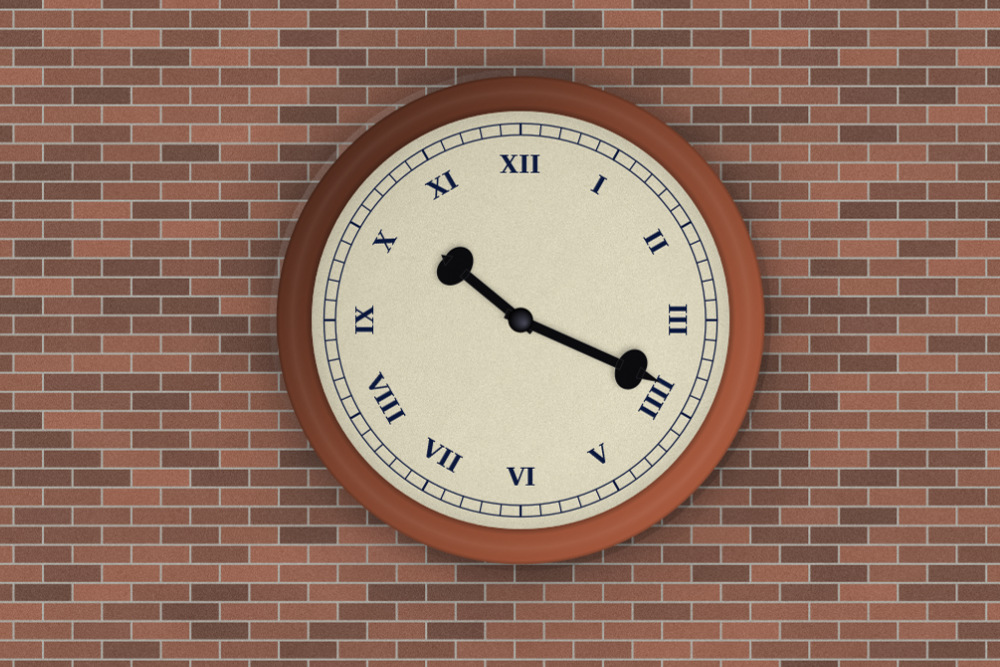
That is 10:19
